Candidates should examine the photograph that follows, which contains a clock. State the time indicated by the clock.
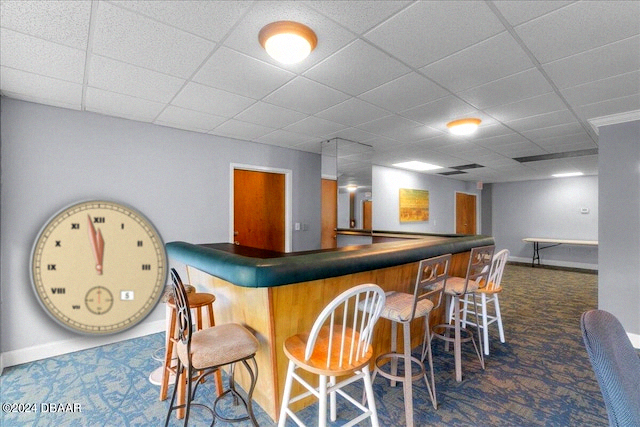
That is 11:58
